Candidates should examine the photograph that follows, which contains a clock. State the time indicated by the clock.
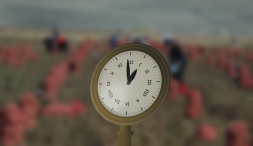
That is 12:59
